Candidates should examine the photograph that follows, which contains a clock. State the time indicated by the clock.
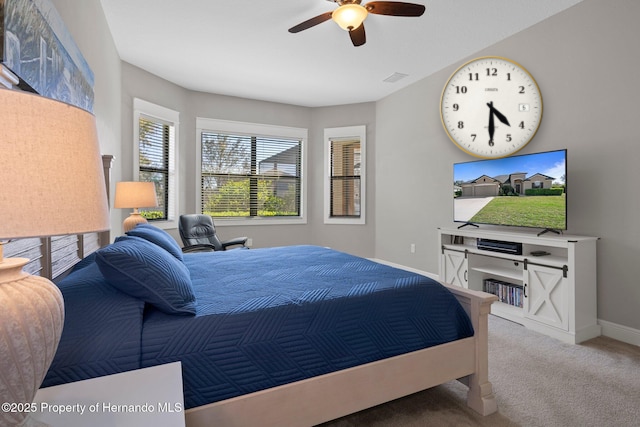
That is 4:30
